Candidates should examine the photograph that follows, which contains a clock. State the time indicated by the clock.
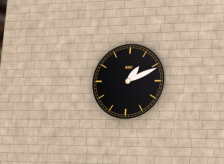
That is 1:11
